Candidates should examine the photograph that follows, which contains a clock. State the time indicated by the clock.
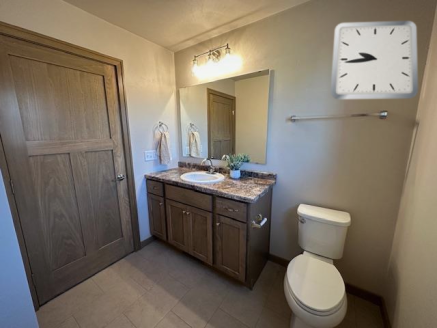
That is 9:44
